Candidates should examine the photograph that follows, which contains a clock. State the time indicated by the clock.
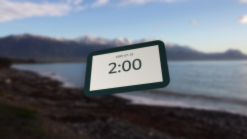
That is 2:00
